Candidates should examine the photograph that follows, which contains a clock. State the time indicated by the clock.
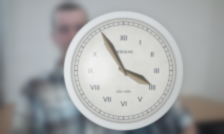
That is 3:55
